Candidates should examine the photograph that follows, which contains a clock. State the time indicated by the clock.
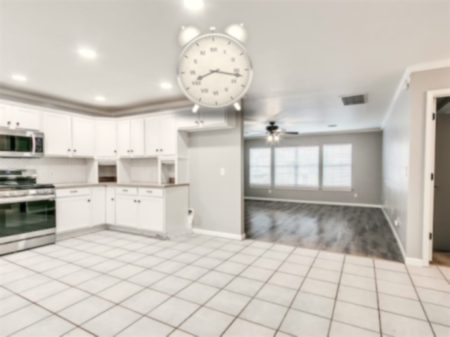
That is 8:17
